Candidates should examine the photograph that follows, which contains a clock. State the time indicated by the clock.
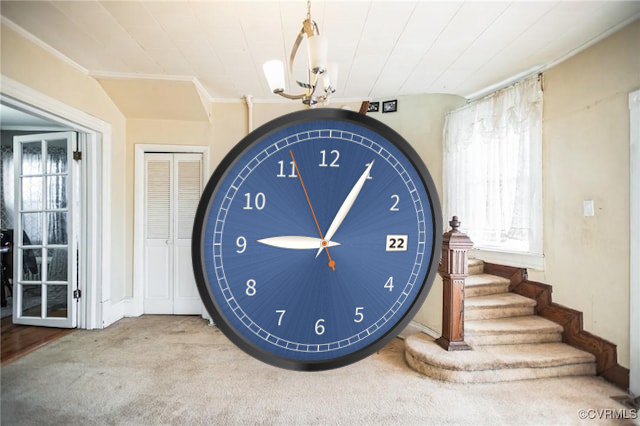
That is 9:04:56
